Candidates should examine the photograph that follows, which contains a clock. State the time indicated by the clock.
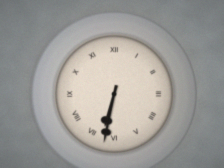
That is 6:32
